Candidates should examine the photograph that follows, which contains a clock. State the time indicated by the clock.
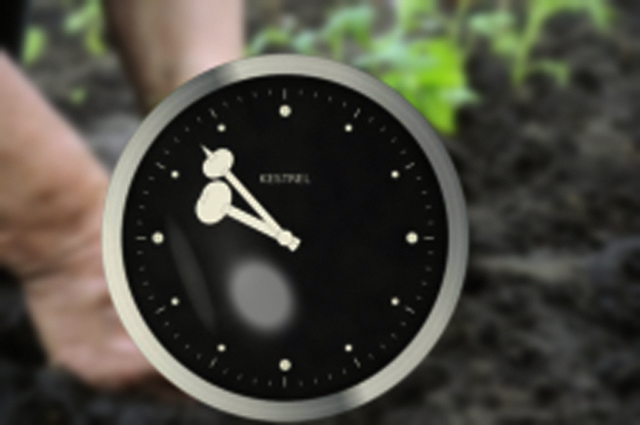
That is 9:53
